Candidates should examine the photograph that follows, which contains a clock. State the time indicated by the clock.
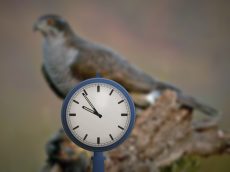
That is 9:54
